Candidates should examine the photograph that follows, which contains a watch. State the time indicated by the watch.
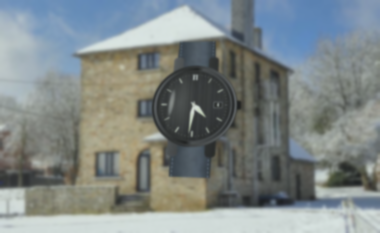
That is 4:31
